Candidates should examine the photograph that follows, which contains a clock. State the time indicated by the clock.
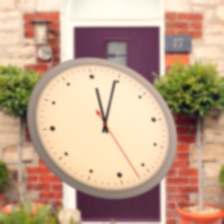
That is 12:04:27
